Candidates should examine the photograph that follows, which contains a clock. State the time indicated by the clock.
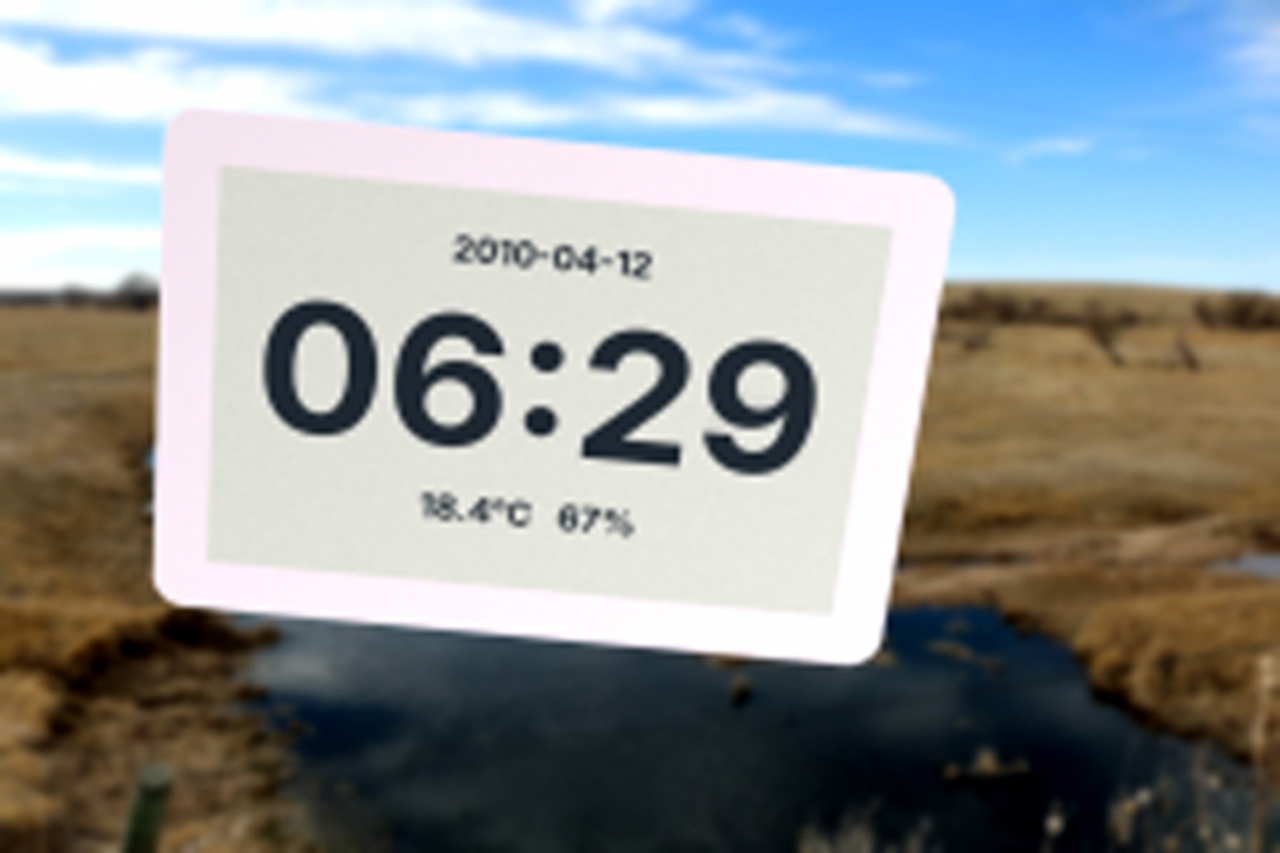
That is 6:29
